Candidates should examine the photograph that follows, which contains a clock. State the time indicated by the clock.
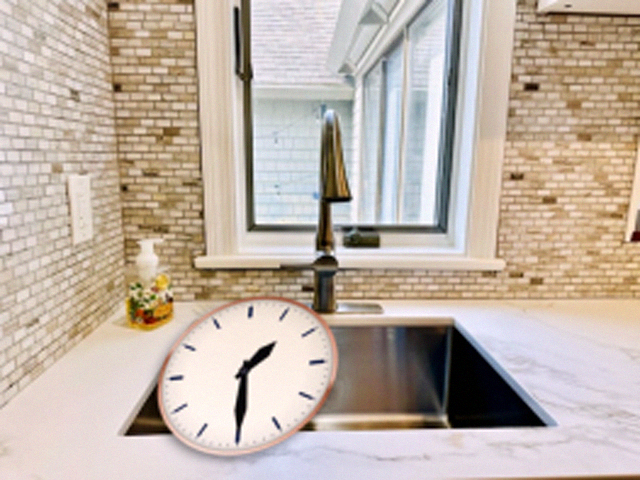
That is 1:30
